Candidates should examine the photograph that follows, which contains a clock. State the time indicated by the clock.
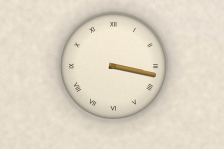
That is 3:17
